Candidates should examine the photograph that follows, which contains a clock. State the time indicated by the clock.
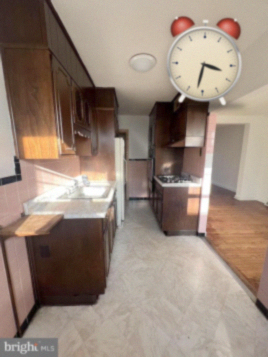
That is 3:32
